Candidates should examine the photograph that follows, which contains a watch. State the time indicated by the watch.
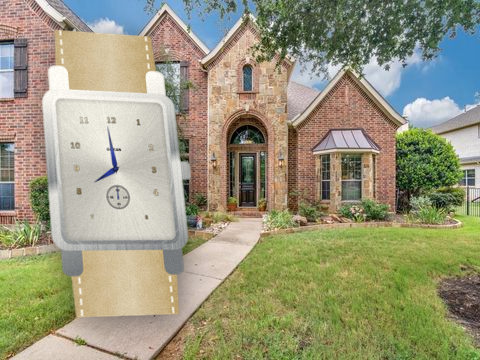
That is 7:59
